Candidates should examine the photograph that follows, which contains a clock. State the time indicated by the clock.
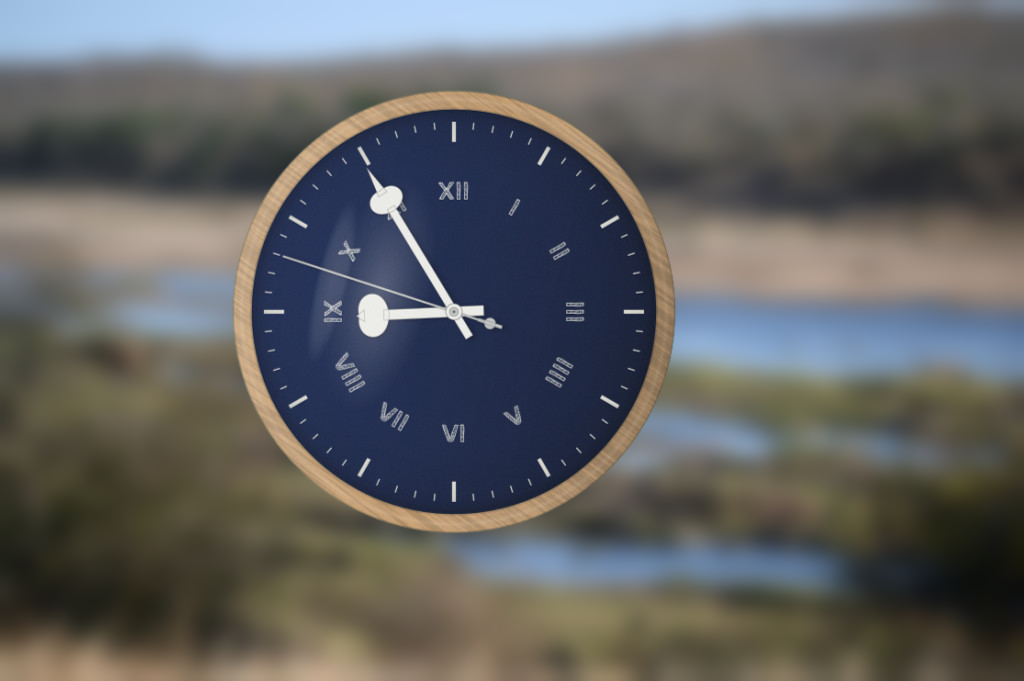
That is 8:54:48
